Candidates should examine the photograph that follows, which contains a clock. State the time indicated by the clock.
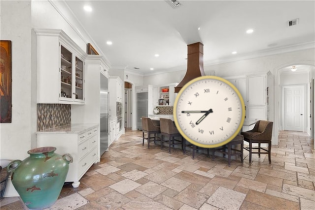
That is 7:46
